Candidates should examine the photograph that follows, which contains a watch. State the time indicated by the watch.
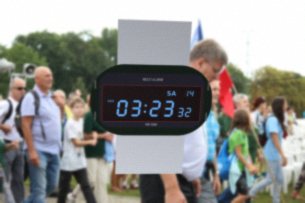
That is 3:23:32
